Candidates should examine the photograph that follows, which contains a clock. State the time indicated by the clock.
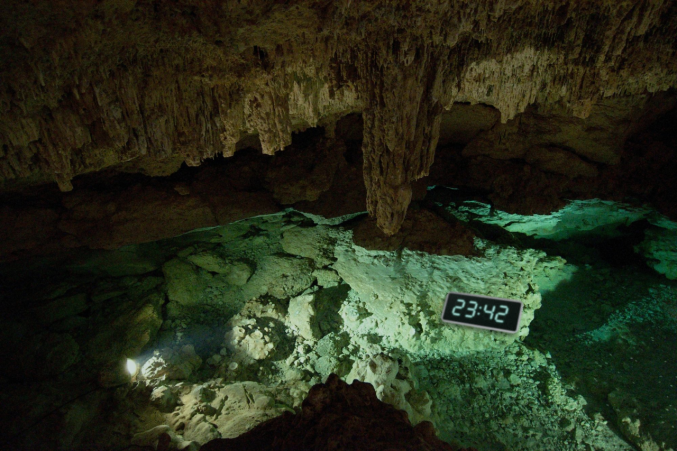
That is 23:42
